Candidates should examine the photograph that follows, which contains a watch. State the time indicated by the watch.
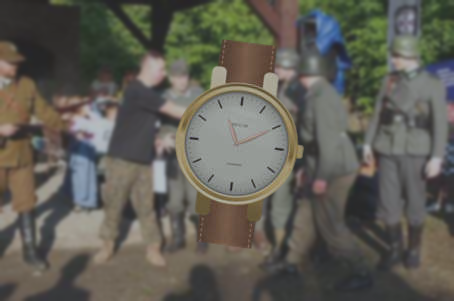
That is 11:10
